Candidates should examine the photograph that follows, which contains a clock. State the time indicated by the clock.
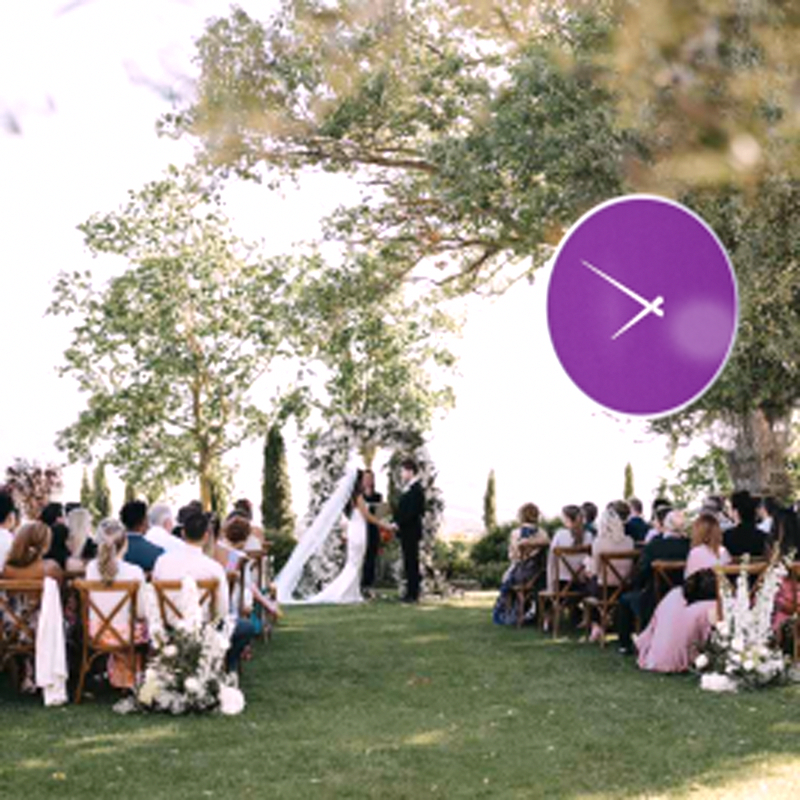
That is 7:50
